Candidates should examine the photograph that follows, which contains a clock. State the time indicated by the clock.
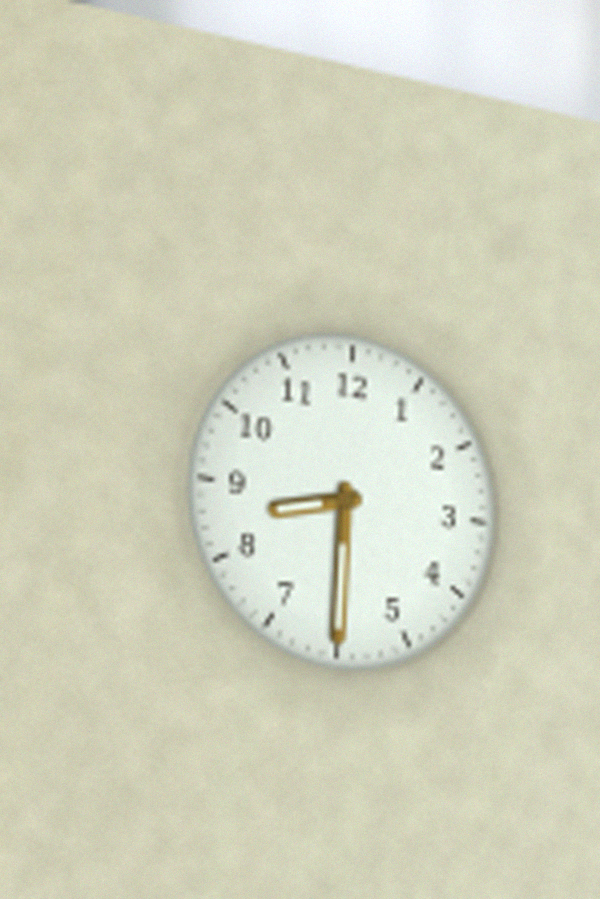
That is 8:30
